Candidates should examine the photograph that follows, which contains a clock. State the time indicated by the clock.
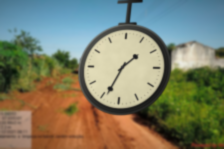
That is 1:34
